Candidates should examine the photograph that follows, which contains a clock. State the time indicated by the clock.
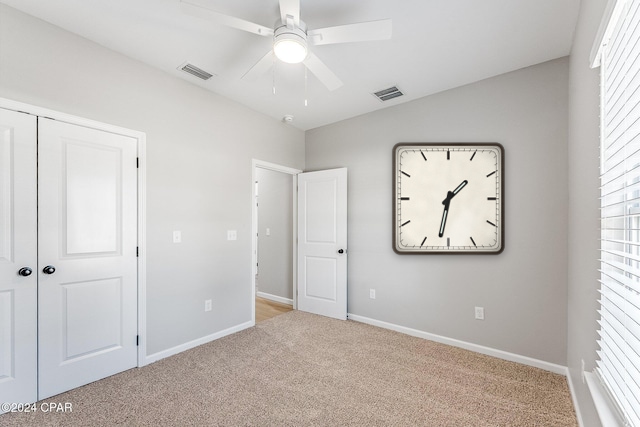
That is 1:32
